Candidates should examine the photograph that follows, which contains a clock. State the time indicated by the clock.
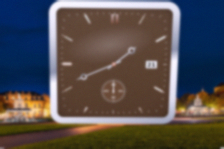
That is 1:41
